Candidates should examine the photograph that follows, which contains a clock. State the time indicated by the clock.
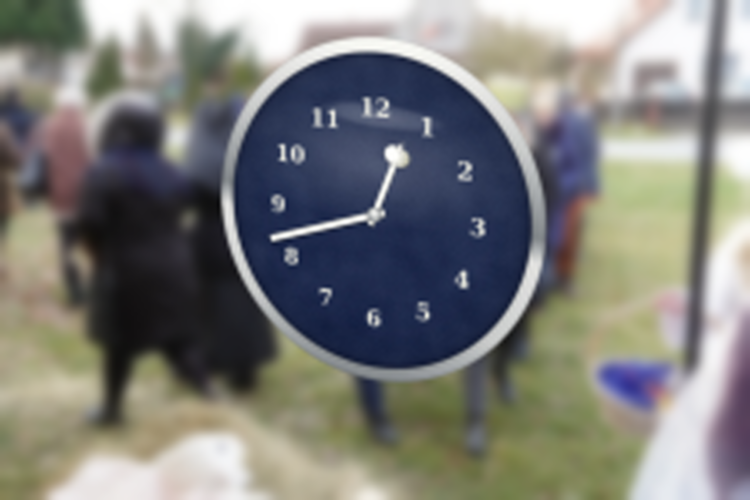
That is 12:42
